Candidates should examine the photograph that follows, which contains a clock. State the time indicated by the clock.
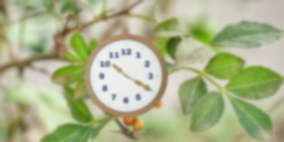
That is 10:20
